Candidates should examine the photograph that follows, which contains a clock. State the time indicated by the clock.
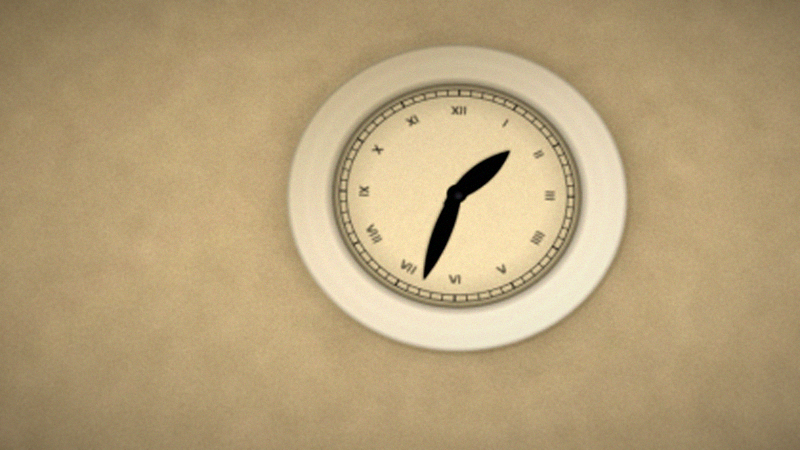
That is 1:33
